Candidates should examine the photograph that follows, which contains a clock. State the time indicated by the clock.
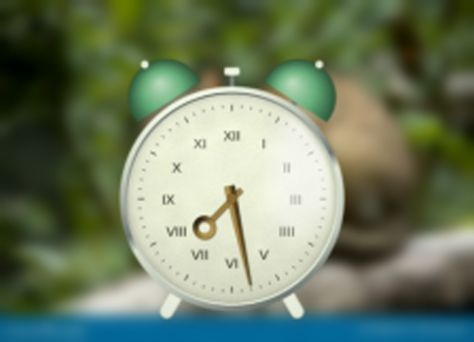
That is 7:28
